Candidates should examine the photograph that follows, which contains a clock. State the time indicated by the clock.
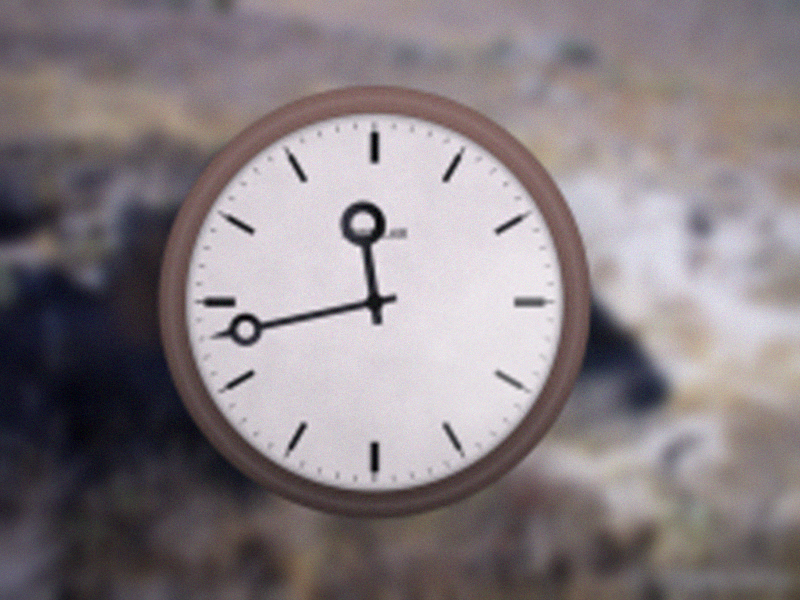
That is 11:43
